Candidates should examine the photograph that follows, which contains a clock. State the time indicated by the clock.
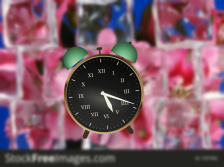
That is 5:19
